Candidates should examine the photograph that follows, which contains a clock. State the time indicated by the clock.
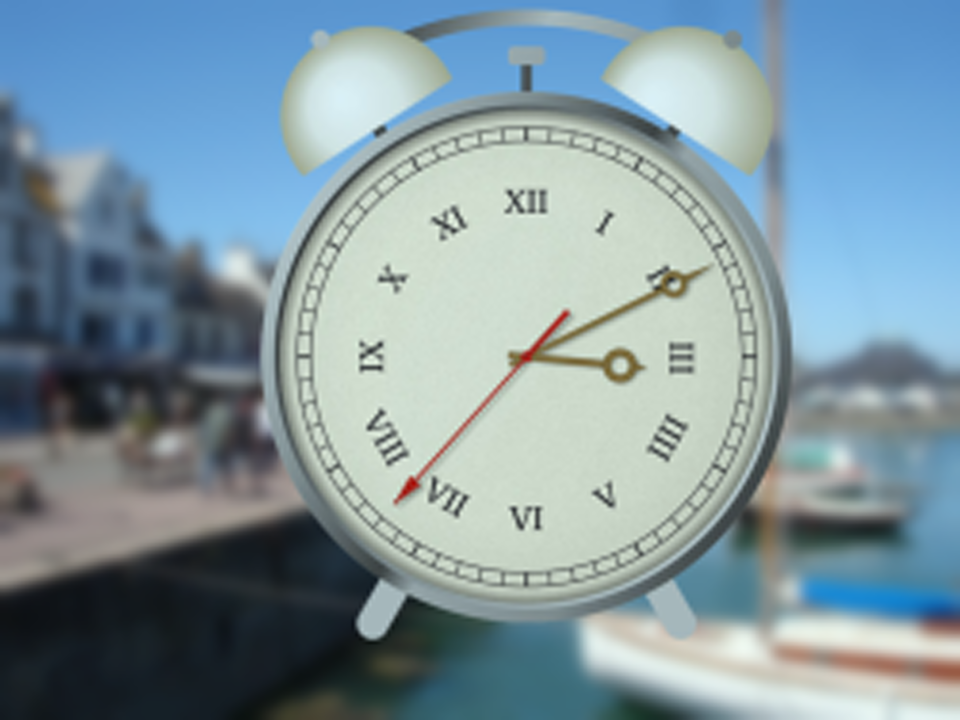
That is 3:10:37
